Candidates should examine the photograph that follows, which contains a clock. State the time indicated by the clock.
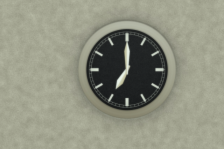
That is 7:00
